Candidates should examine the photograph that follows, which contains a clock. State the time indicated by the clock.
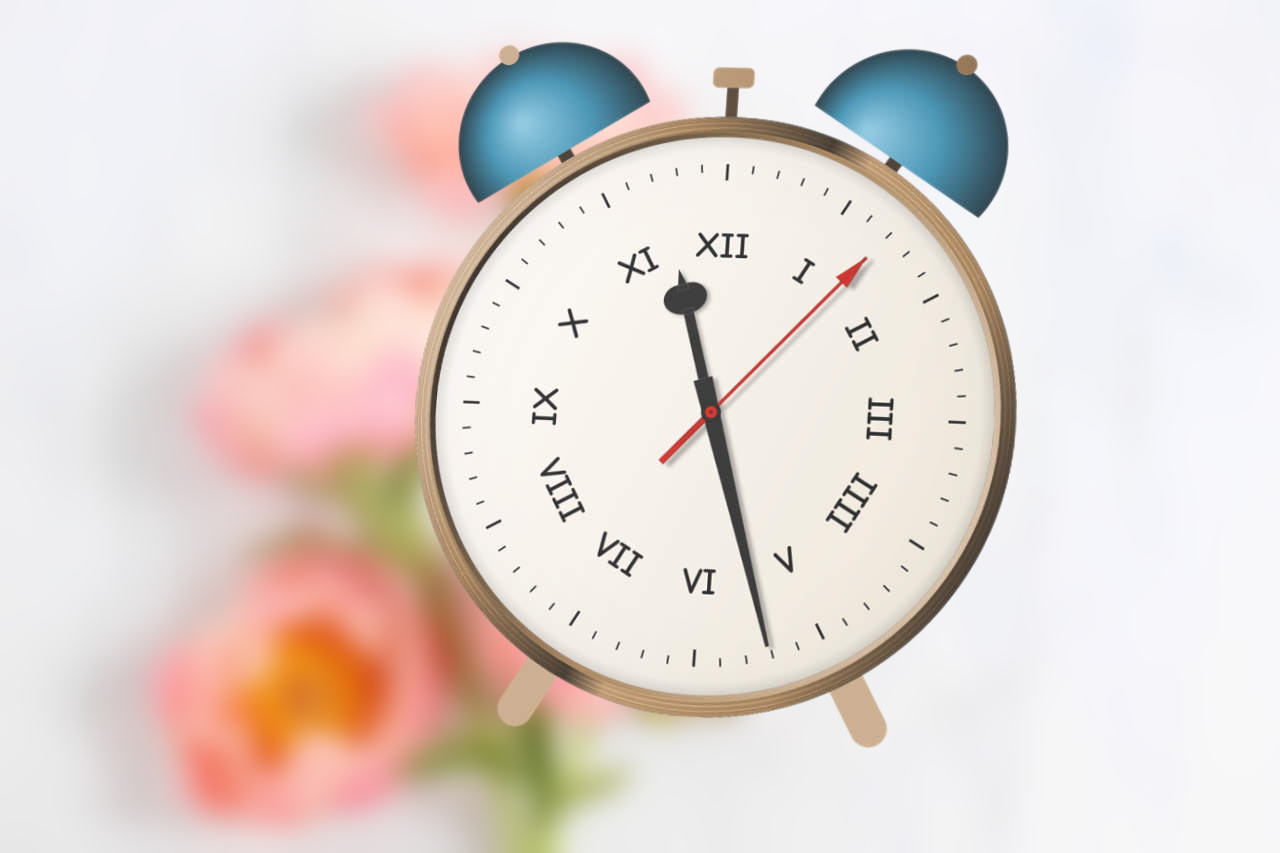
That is 11:27:07
